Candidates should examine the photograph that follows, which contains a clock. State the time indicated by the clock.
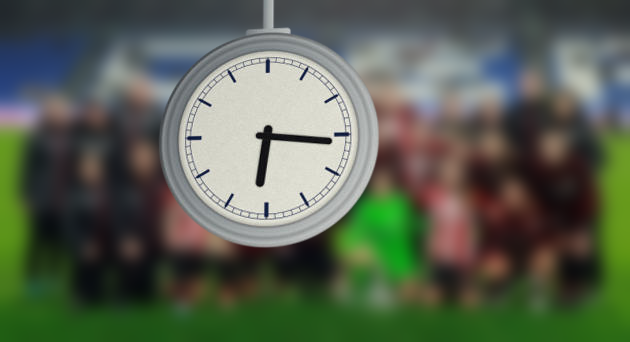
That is 6:16
